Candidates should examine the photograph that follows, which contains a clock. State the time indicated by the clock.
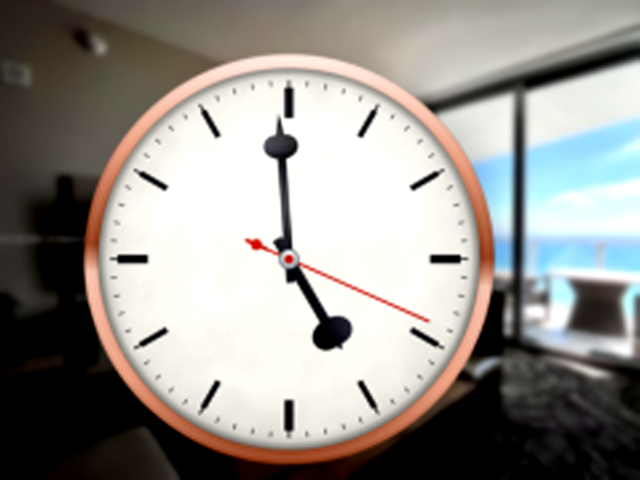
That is 4:59:19
